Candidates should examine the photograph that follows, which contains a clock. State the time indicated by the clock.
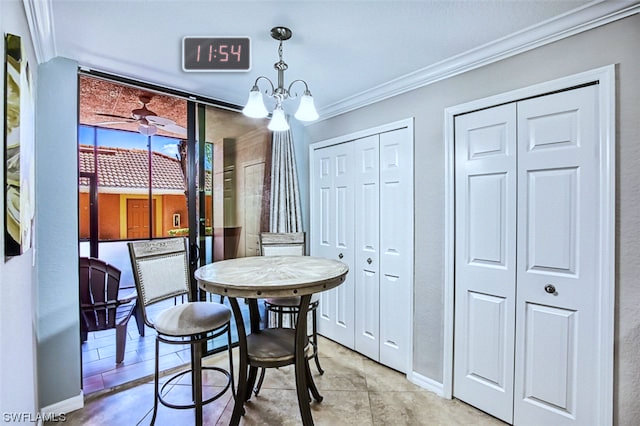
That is 11:54
